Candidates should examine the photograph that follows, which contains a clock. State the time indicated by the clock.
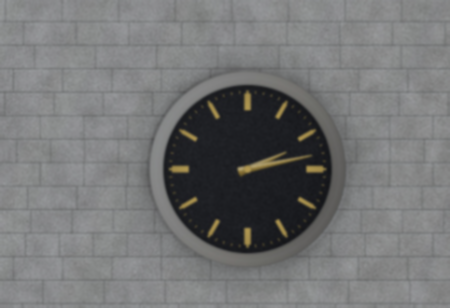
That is 2:13
